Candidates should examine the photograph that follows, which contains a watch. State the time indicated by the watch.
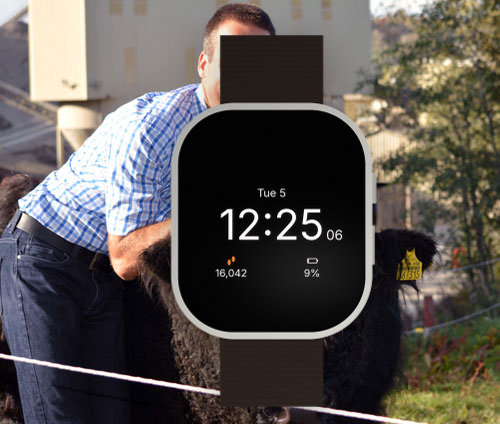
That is 12:25:06
